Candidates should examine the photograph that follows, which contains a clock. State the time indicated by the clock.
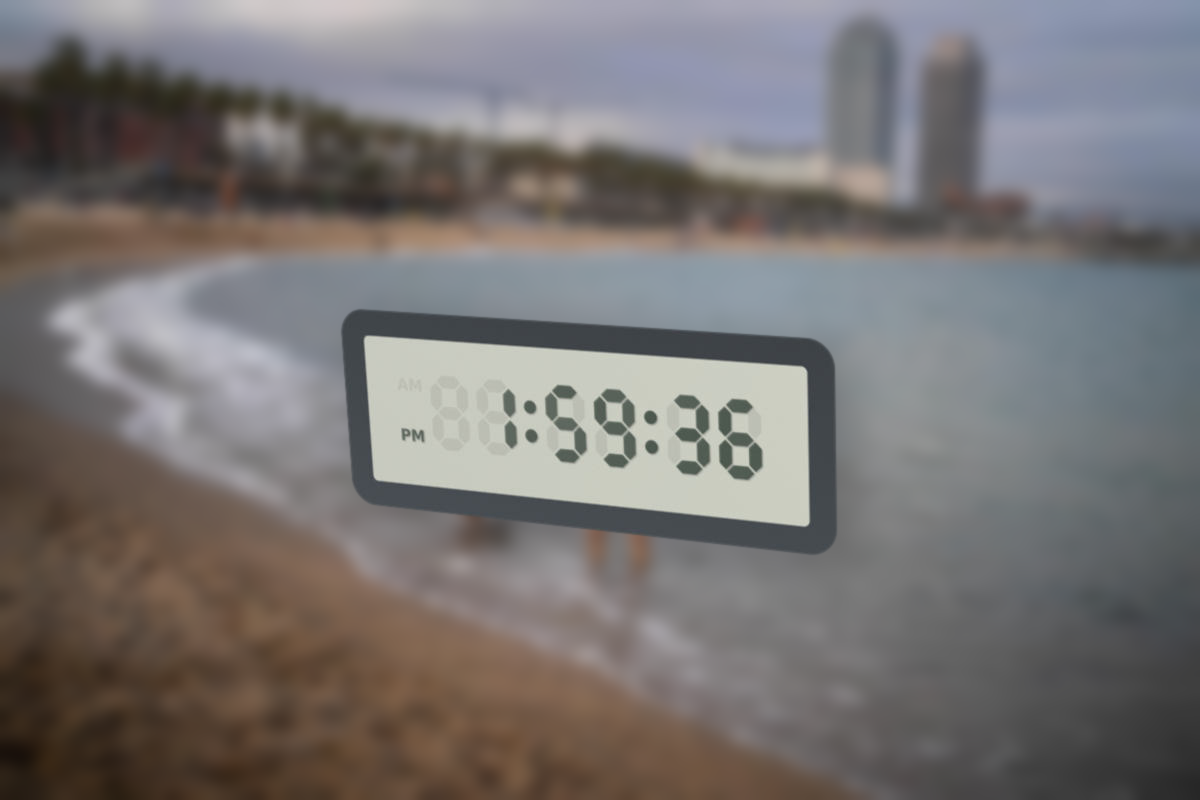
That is 1:59:36
